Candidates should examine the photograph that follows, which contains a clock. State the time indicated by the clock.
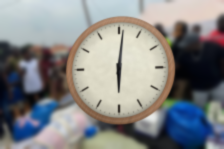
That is 6:01
